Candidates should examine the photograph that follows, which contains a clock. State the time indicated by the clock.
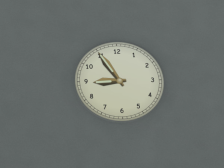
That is 8:55
